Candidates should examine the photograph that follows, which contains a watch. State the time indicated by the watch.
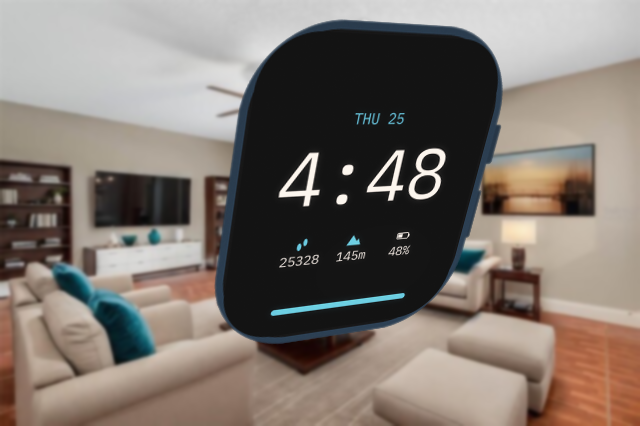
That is 4:48
